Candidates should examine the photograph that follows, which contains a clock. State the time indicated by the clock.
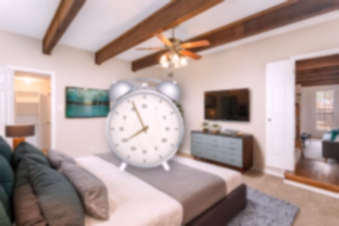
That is 7:56
